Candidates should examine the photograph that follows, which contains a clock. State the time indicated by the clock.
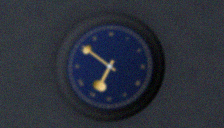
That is 6:51
